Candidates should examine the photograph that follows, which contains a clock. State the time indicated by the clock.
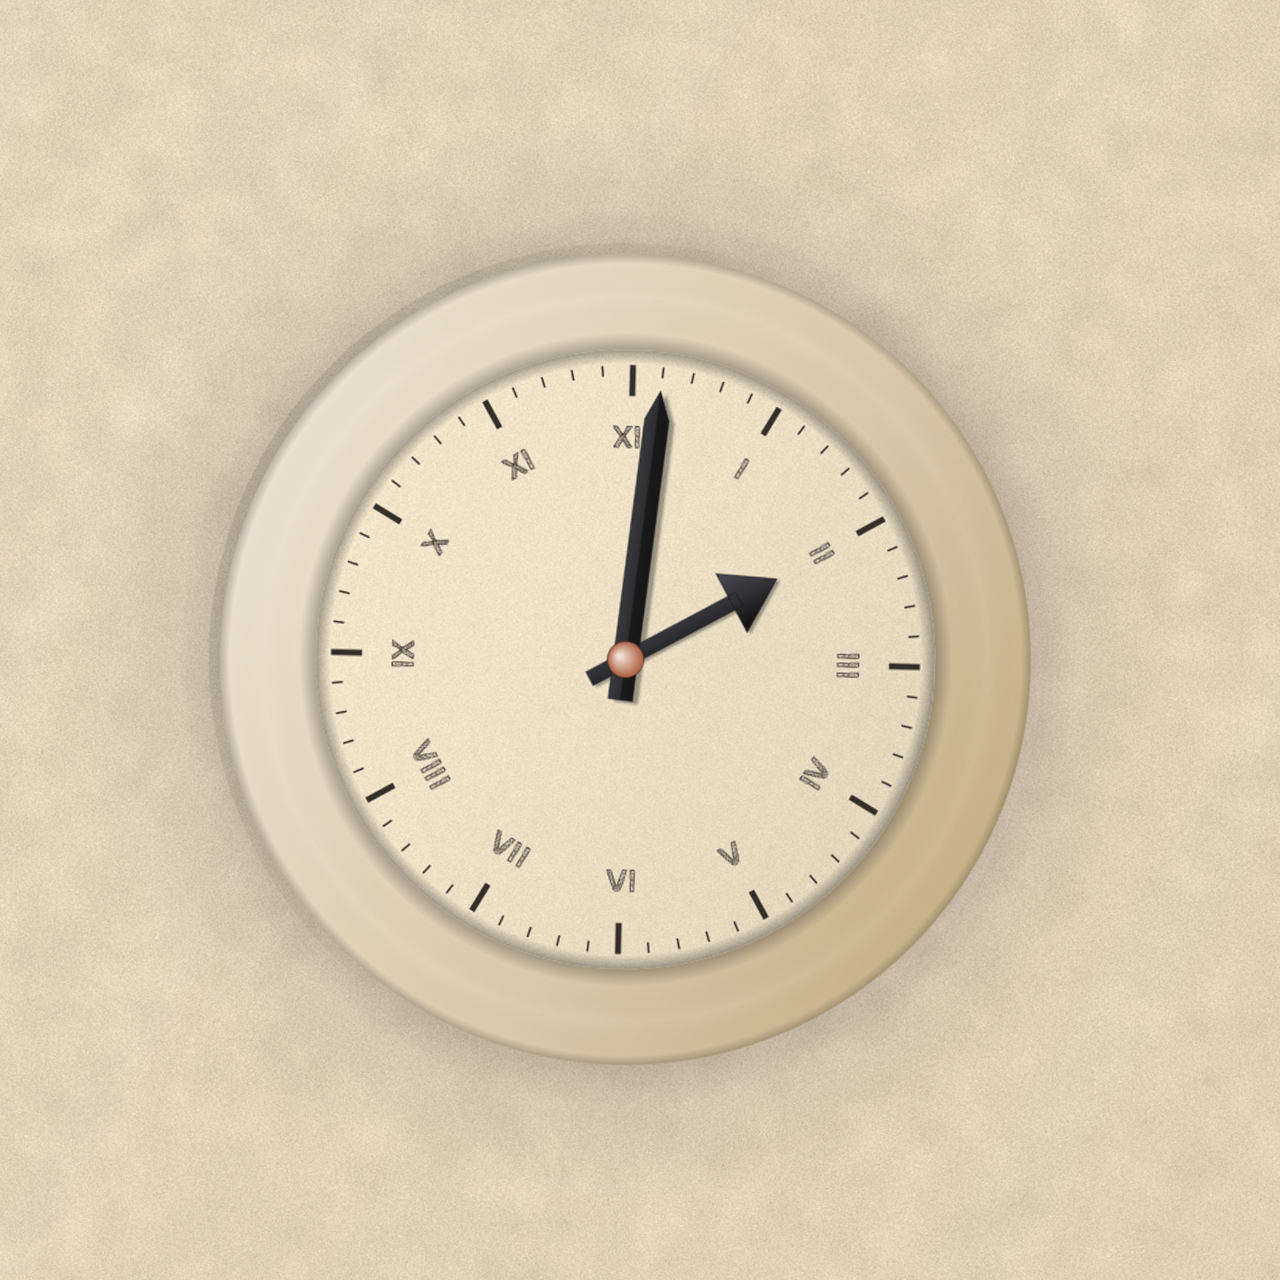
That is 2:01
